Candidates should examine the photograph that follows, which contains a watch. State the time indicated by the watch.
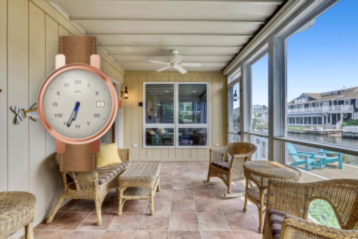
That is 6:34
